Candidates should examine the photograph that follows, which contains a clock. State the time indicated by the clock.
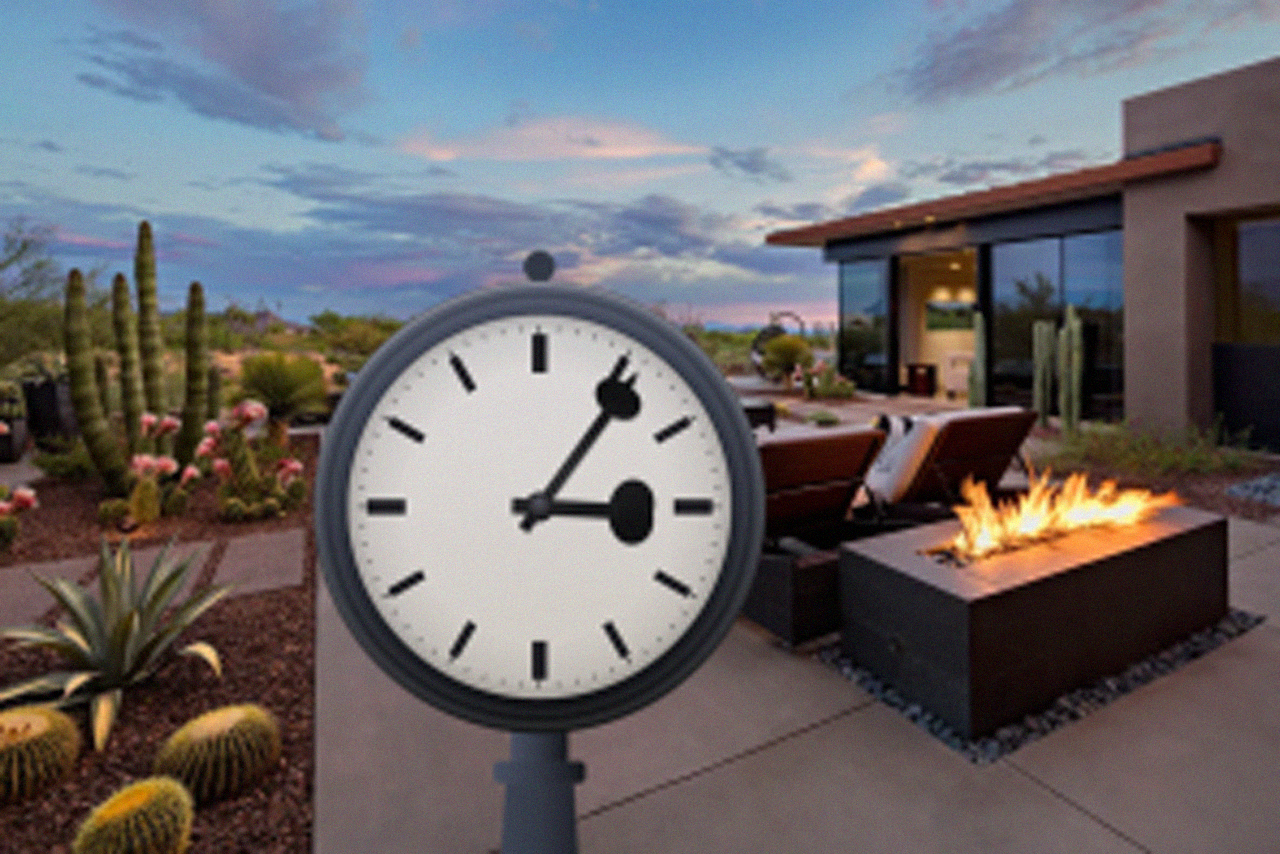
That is 3:06
